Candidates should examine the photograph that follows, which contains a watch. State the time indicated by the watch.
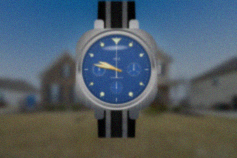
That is 9:47
